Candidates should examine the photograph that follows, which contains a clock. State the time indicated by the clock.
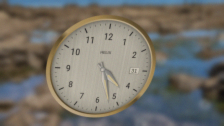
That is 4:27
